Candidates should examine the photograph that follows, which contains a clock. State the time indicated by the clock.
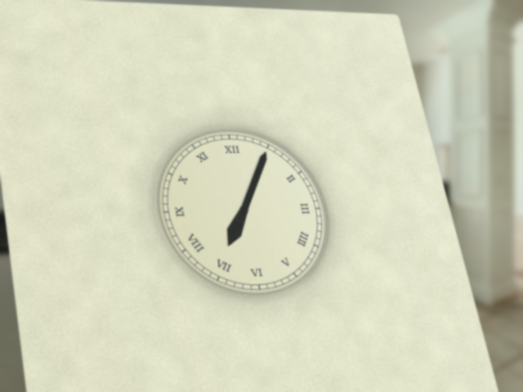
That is 7:05
